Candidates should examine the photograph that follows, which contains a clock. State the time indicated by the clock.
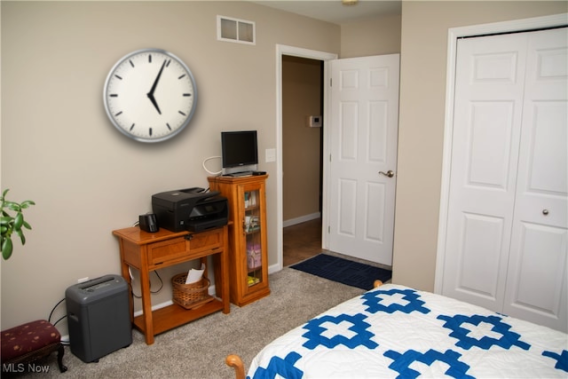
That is 5:04
